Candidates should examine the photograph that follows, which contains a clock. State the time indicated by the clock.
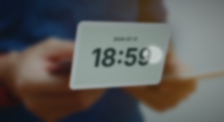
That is 18:59
